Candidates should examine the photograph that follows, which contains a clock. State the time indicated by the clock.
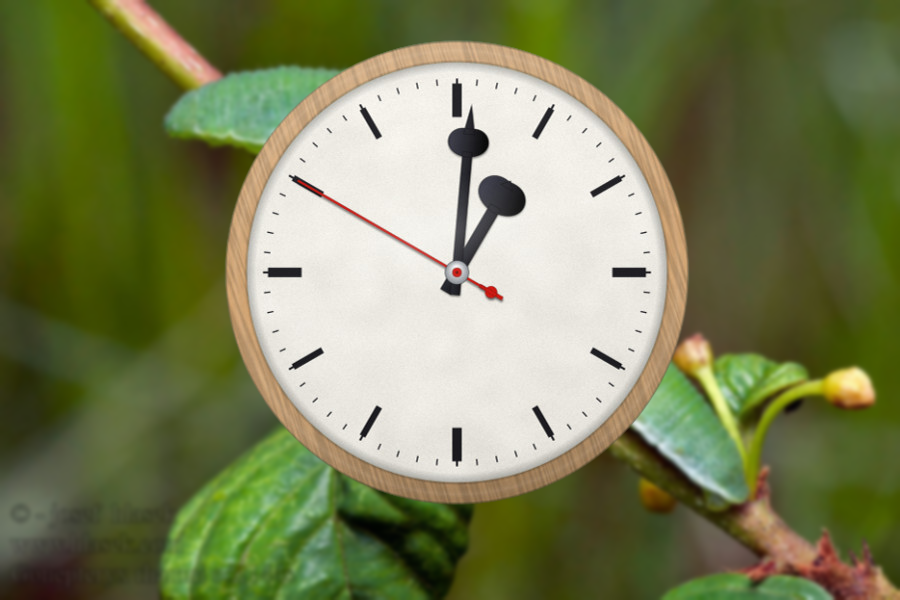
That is 1:00:50
